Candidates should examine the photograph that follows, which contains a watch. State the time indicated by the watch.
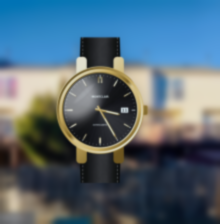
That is 3:25
